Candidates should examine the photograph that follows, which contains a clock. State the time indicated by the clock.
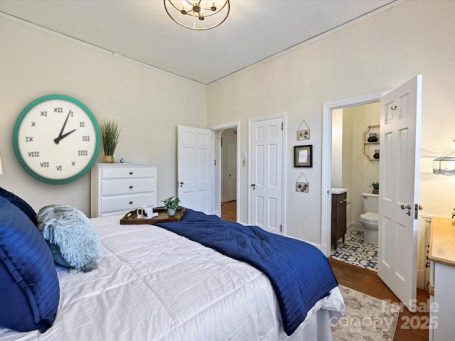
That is 2:04
